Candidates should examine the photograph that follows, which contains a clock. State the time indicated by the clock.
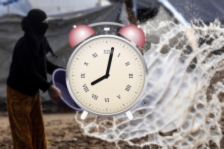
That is 8:02
